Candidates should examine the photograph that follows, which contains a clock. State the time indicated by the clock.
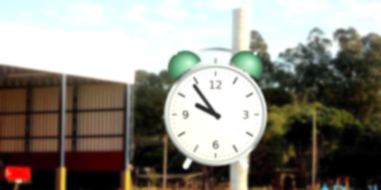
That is 9:54
